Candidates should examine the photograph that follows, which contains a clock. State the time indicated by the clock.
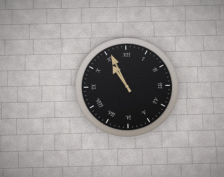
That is 10:56
